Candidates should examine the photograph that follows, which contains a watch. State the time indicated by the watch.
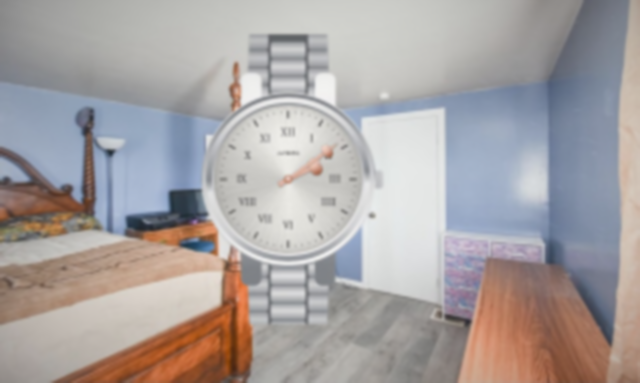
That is 2:09
